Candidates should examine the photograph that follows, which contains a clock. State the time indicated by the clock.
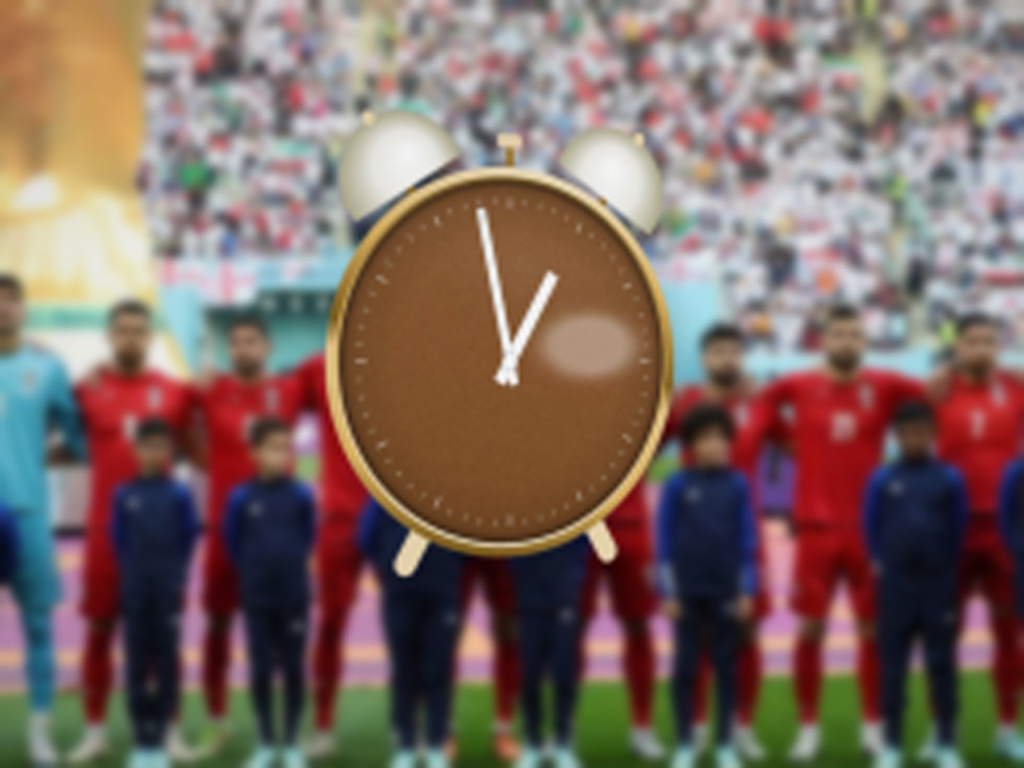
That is 12:58
